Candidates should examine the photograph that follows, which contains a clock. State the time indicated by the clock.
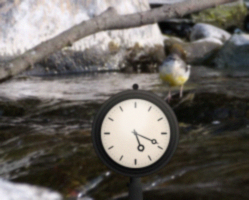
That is 5:19
